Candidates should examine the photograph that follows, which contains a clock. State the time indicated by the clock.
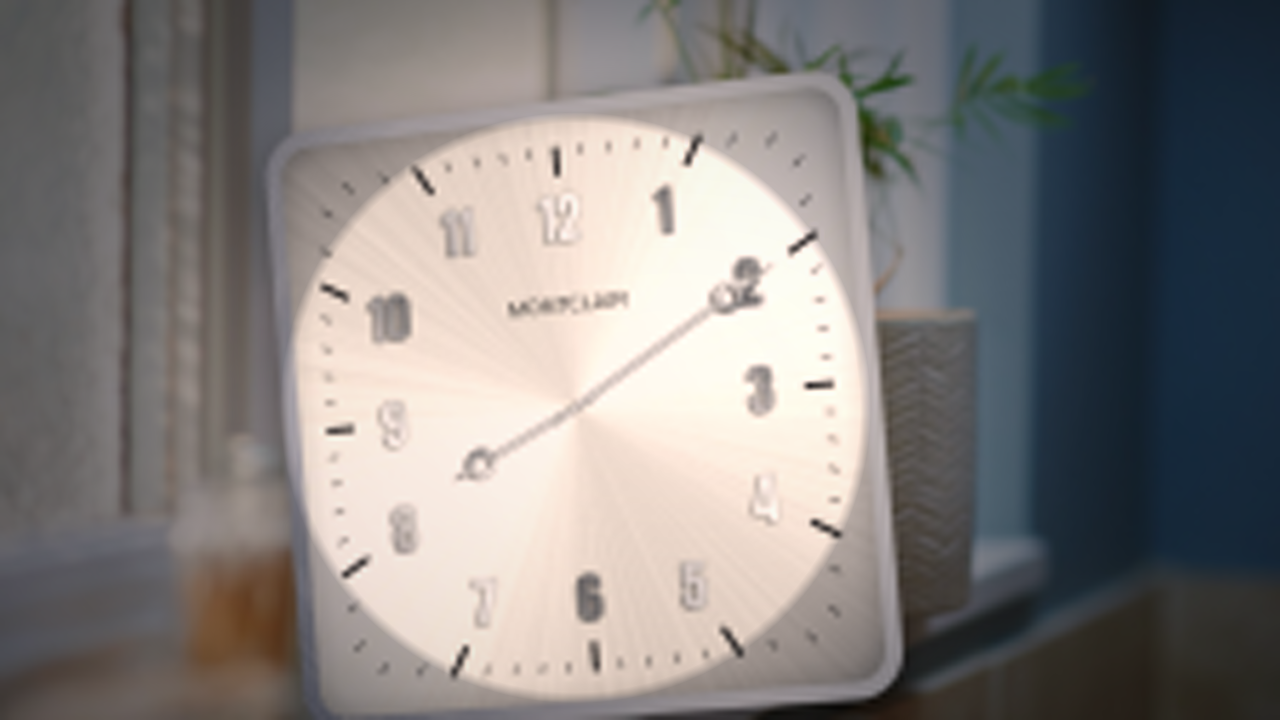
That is 8:10
